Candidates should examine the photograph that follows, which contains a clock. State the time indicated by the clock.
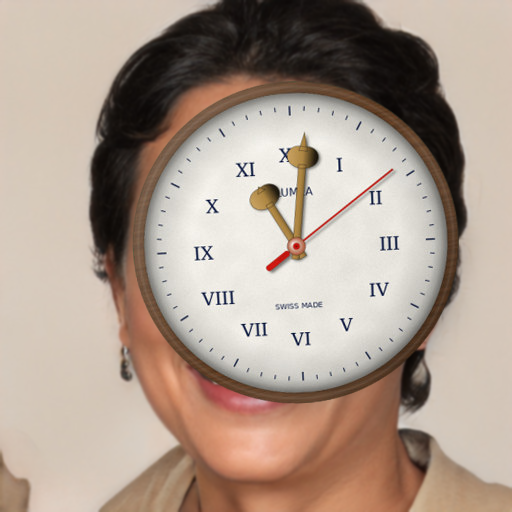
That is 11:01:09
